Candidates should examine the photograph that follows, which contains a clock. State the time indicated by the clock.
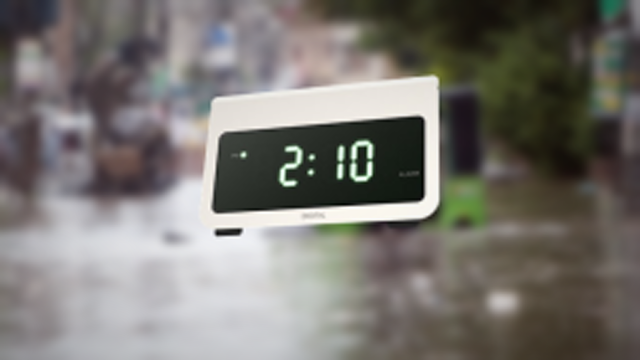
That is 2:10
